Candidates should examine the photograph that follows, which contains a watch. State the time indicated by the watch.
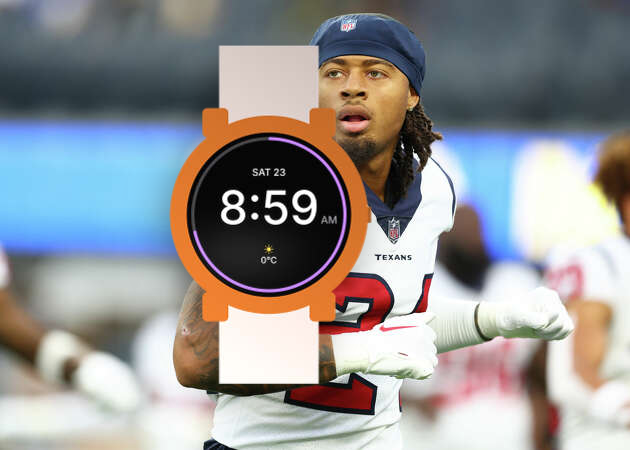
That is 8:59
